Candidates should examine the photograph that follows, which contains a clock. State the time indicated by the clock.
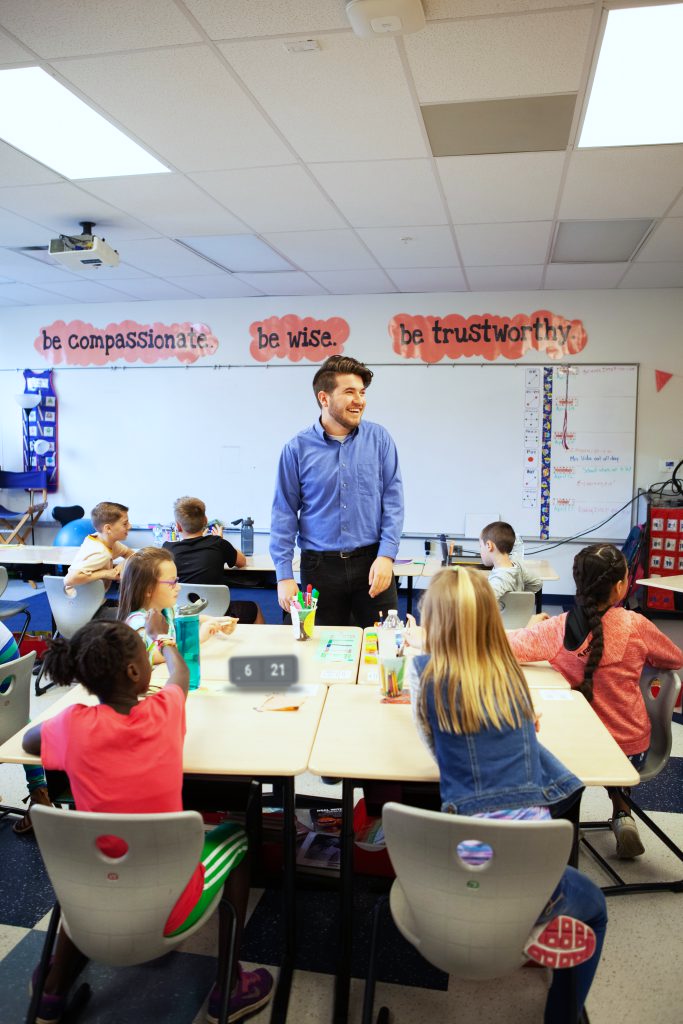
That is 6:21
